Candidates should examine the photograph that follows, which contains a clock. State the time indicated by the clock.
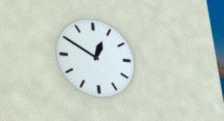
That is 12:50
